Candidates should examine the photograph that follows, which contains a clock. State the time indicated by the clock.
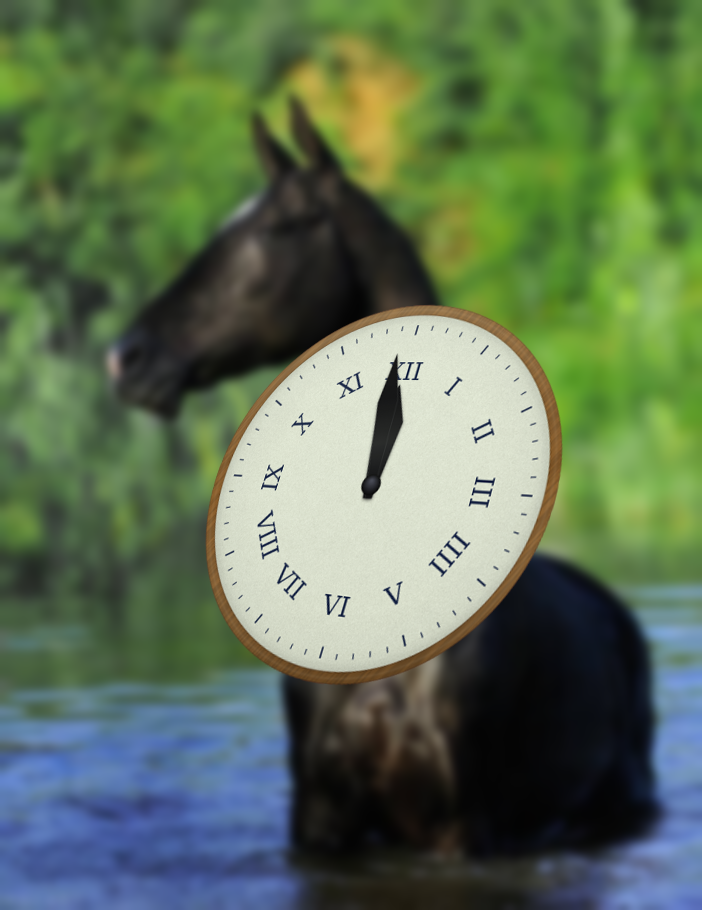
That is 11:59
